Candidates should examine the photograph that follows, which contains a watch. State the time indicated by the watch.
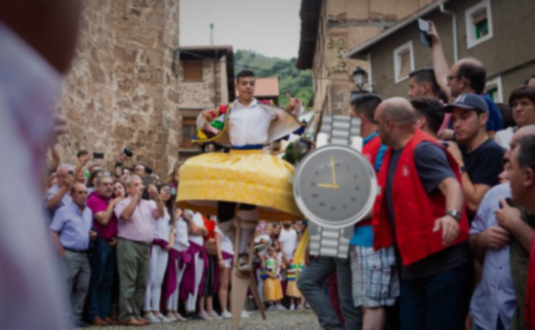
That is 8:58
